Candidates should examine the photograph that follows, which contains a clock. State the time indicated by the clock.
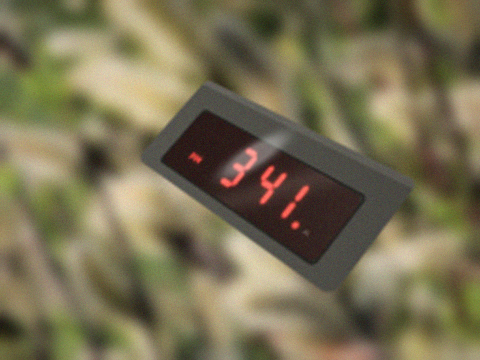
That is 3:41
